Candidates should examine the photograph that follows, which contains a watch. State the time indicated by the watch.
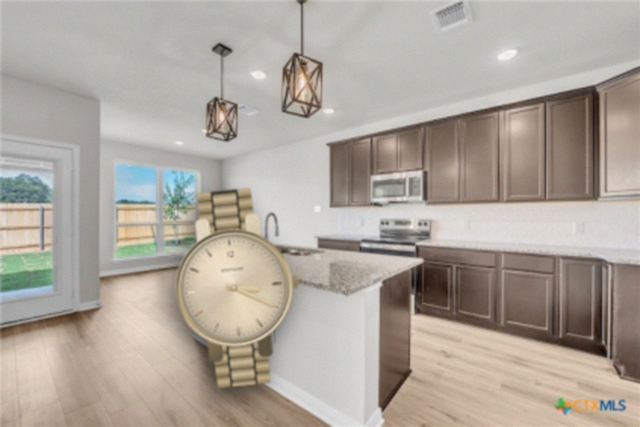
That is 3:20
